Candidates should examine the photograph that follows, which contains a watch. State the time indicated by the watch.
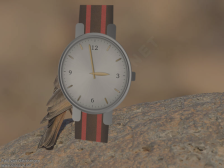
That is 2:58
